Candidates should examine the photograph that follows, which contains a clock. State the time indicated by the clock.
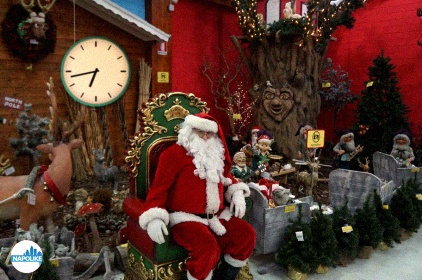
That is 6:43
